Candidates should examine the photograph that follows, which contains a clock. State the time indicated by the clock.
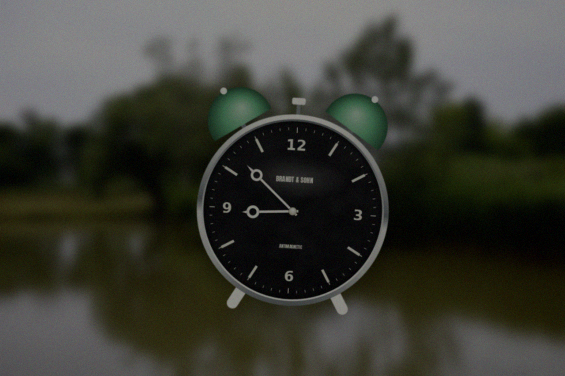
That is 8:52
